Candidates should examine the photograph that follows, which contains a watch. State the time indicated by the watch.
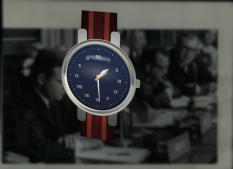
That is 1:29
